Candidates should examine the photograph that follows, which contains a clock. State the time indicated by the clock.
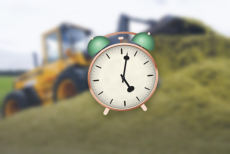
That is 5:02
